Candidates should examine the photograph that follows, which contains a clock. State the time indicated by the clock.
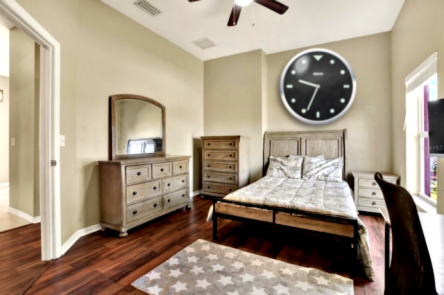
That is 9:34
